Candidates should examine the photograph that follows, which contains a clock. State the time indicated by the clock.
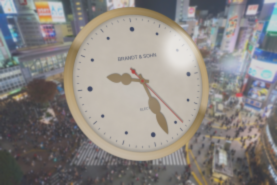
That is 9:27:24
